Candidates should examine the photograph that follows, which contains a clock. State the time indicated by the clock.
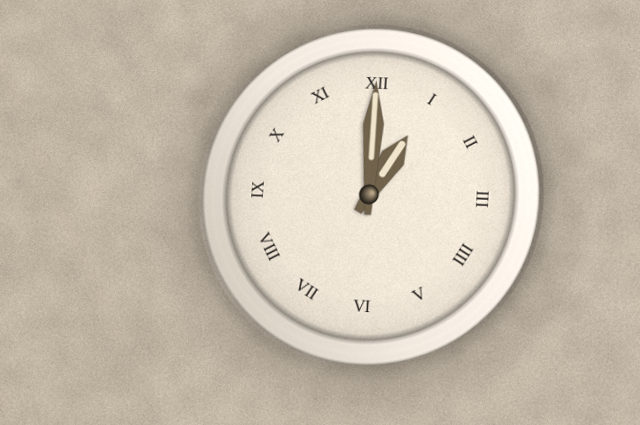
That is 1:00
